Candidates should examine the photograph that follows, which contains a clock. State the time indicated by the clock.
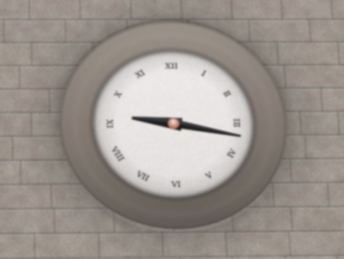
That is 9:17
